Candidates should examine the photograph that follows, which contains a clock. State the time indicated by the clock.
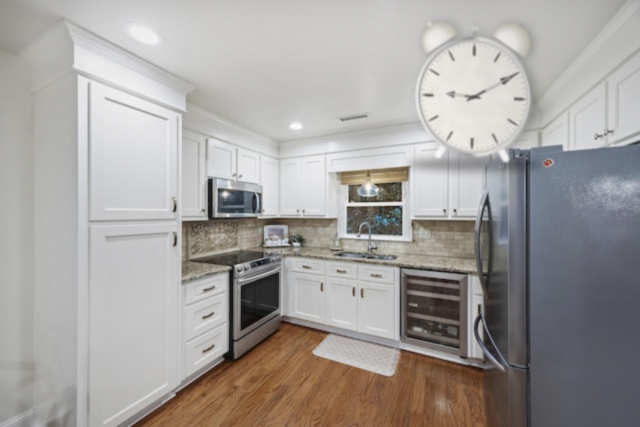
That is 9:10
